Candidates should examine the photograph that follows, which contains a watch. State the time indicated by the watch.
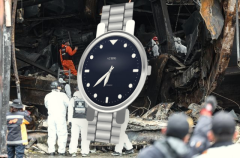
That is 6:38
